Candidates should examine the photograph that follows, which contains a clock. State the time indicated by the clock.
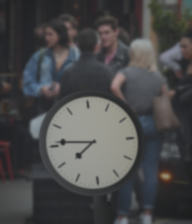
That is 7:46
